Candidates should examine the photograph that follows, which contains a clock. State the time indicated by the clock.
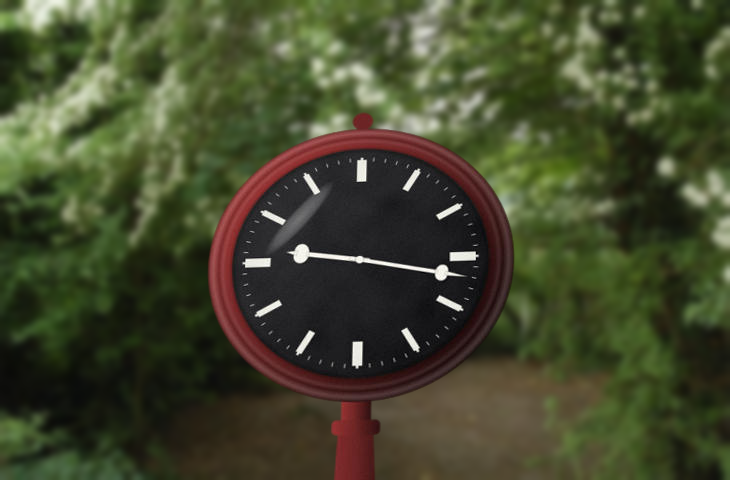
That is 9:17
